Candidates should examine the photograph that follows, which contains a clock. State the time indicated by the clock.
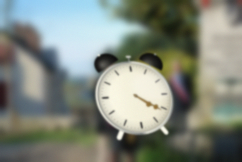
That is 4:21
